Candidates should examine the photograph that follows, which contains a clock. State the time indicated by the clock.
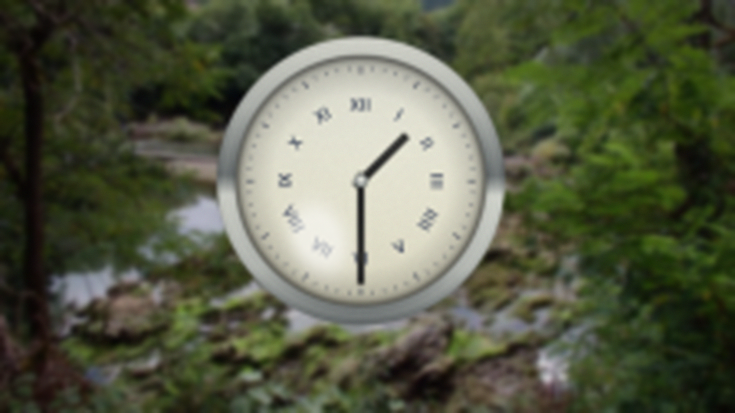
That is 1:30
